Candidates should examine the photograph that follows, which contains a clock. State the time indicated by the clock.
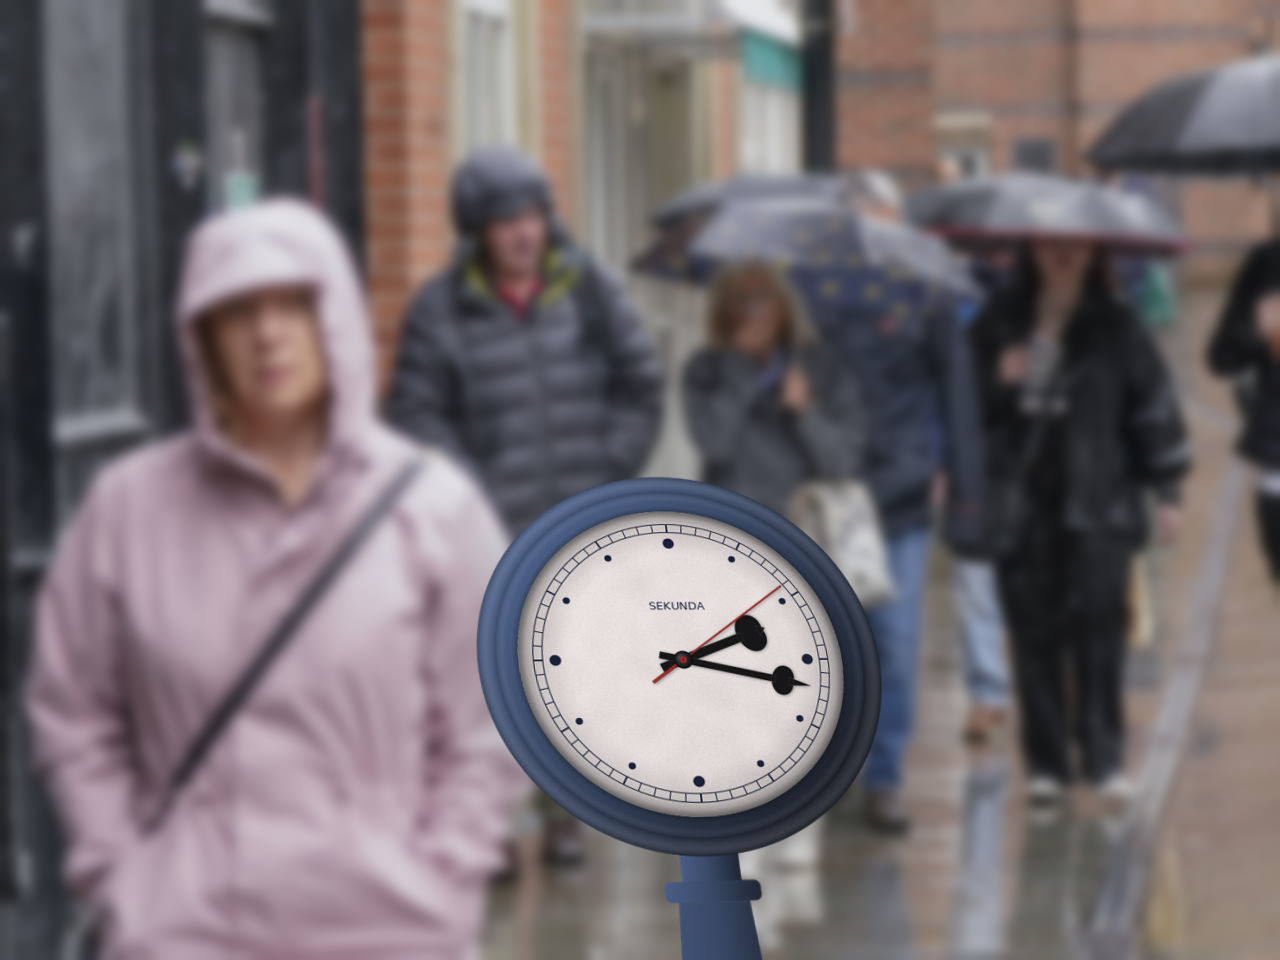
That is 2:17:09
